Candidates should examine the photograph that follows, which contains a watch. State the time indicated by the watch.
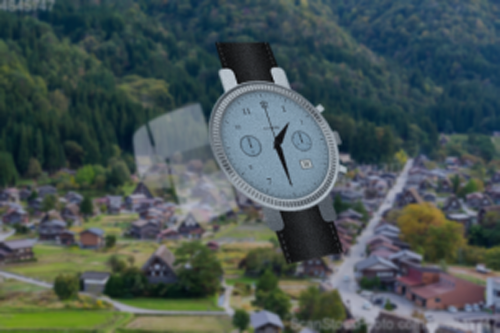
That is 1:30
